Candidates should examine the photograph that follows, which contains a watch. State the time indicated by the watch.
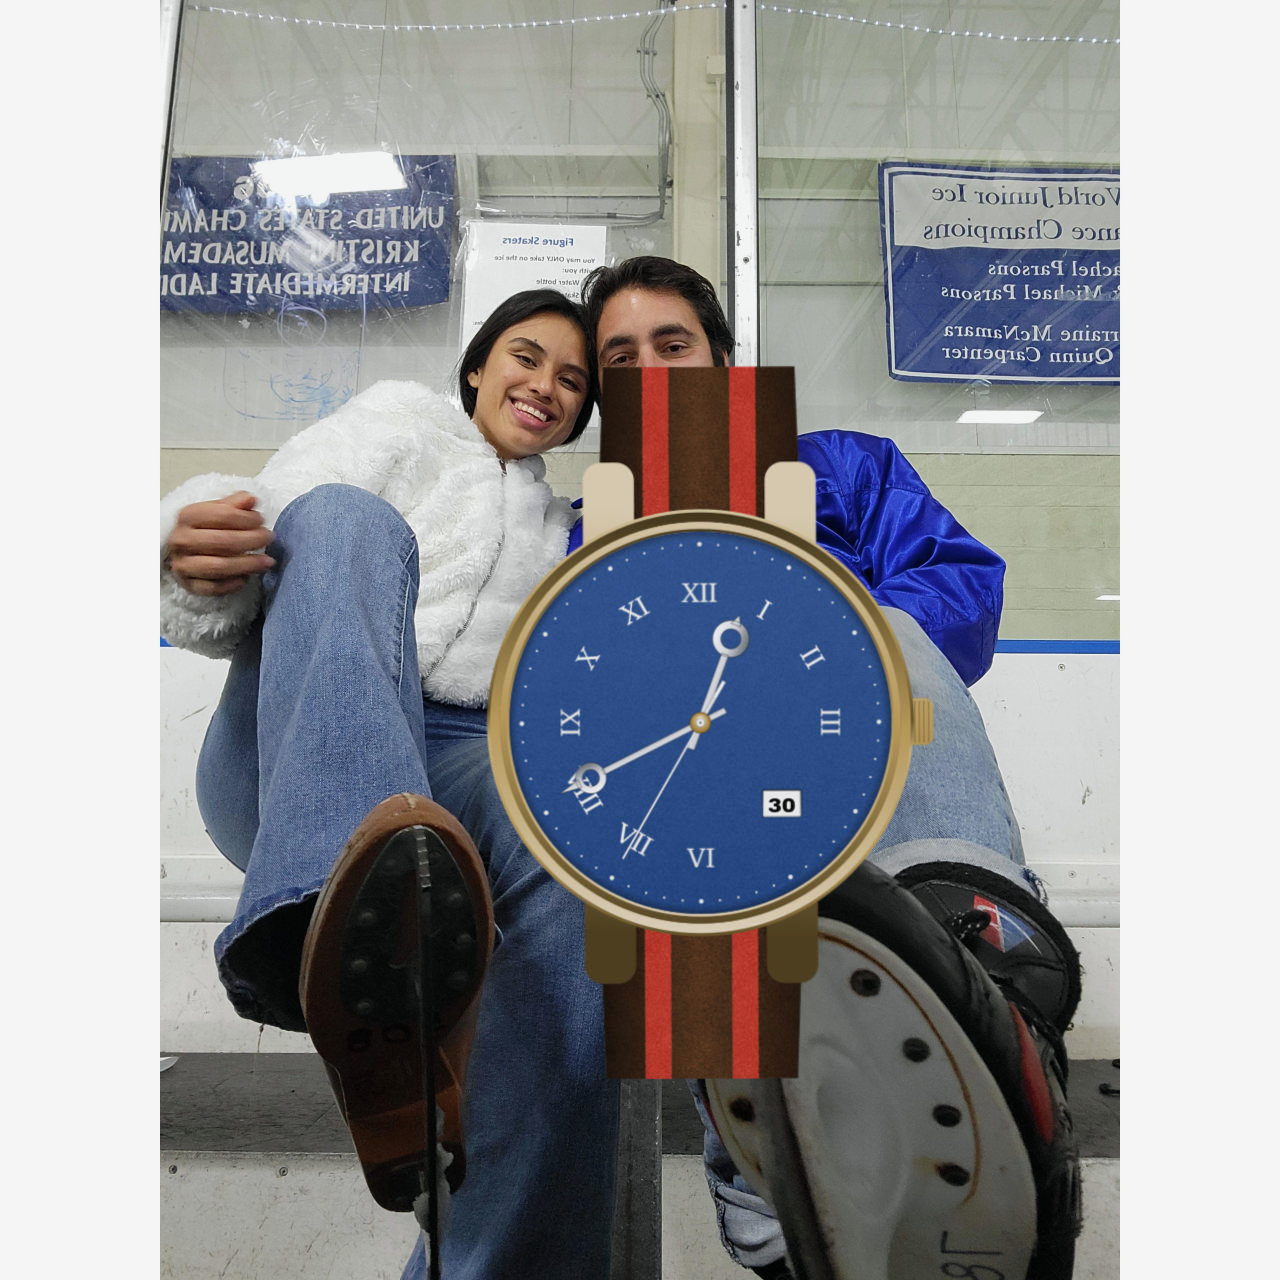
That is 12:40:35
